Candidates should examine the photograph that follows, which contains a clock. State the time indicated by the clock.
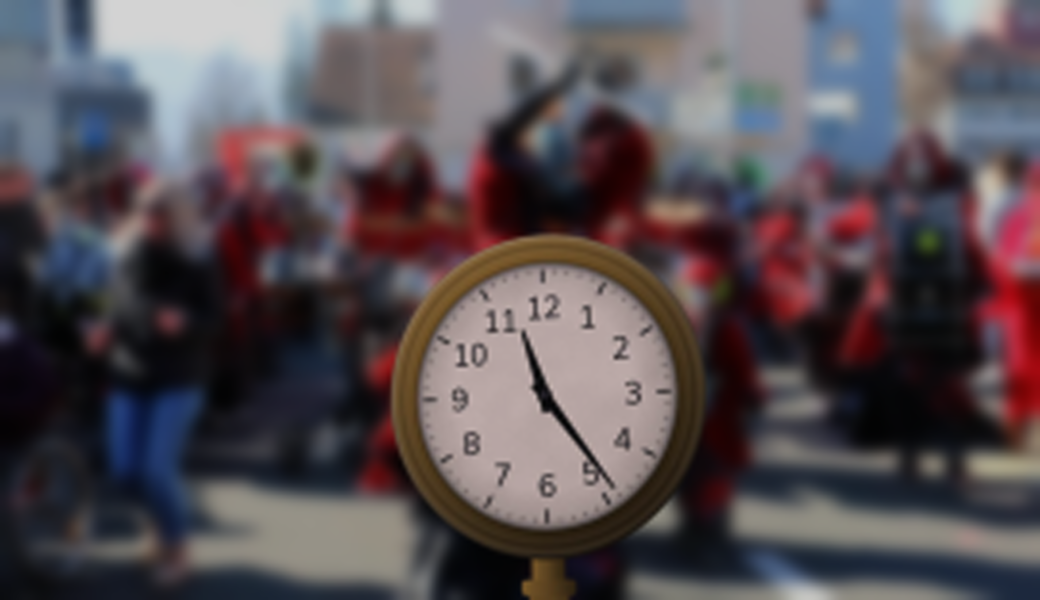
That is 11:24
